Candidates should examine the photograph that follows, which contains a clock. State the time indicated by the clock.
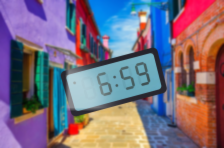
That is 6:59
